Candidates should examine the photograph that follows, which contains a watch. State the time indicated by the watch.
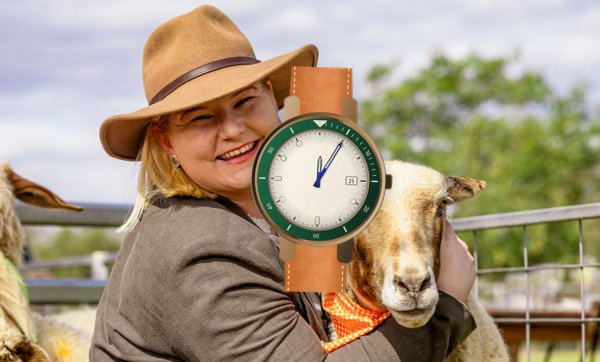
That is 12:05
